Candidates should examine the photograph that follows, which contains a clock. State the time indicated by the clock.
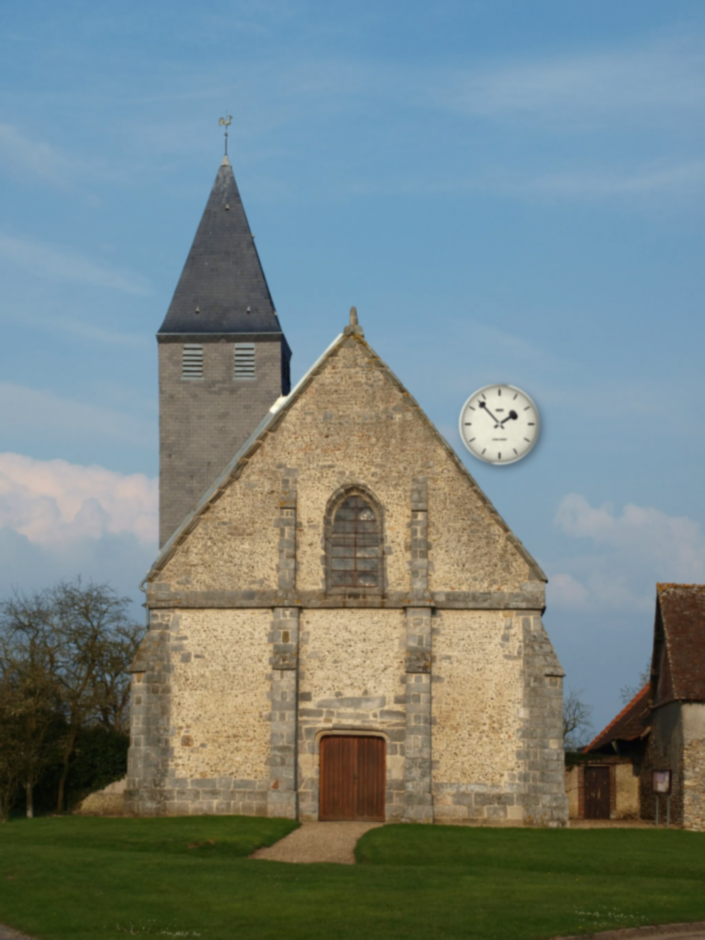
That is 1:53
